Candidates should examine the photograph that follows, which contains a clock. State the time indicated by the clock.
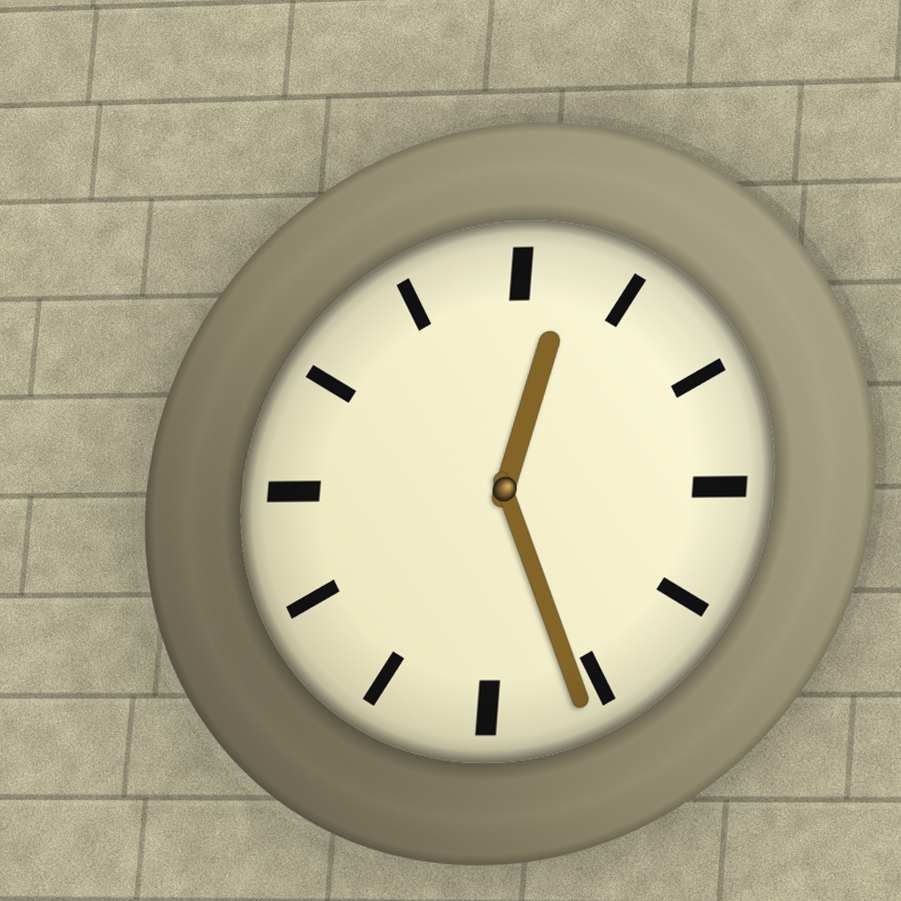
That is 12:26
